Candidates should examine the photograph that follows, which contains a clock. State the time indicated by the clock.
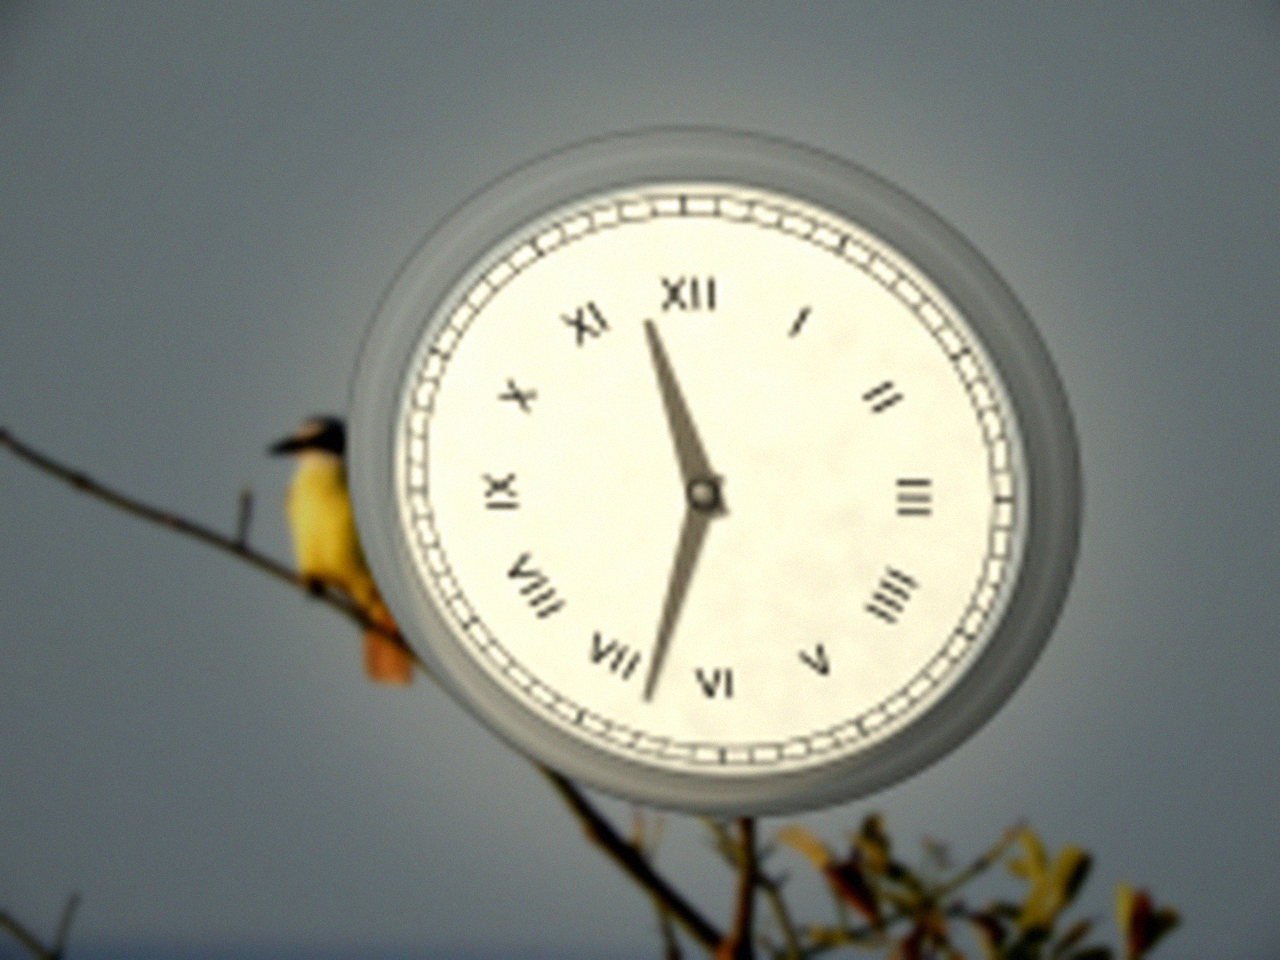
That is 11:33
